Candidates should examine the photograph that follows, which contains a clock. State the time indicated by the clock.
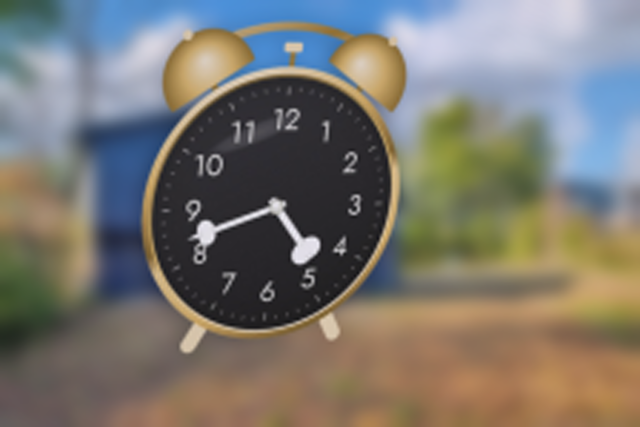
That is 4:42
